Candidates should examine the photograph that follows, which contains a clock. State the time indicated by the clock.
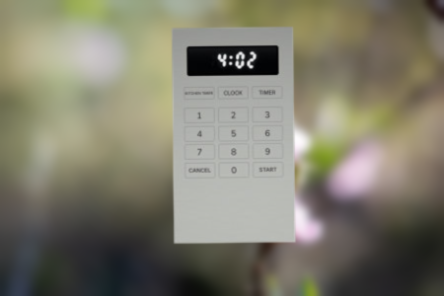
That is 4:02
